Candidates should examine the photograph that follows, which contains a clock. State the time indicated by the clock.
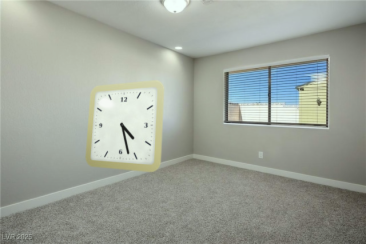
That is 4:27
